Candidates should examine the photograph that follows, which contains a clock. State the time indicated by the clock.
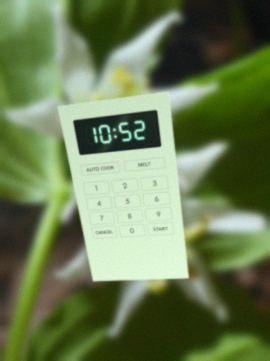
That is 10:52
